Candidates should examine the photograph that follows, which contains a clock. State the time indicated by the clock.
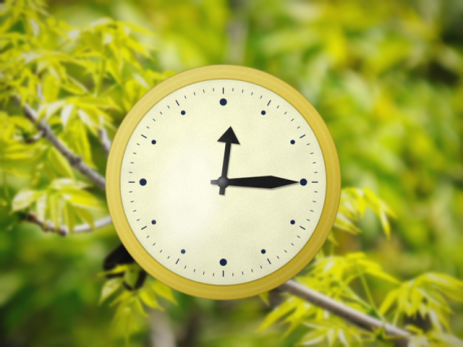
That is 12:15
